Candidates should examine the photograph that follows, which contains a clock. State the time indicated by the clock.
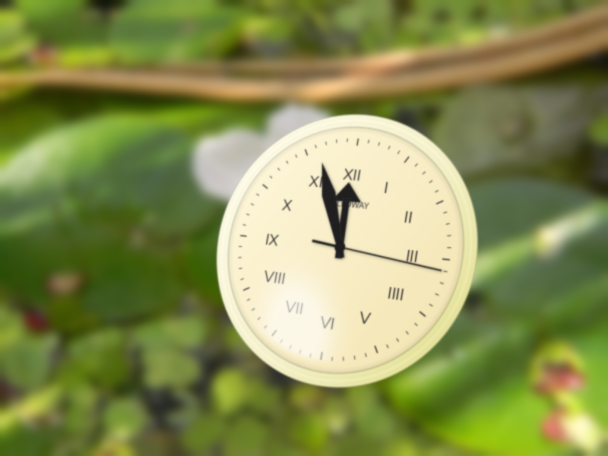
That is 11:56:16
